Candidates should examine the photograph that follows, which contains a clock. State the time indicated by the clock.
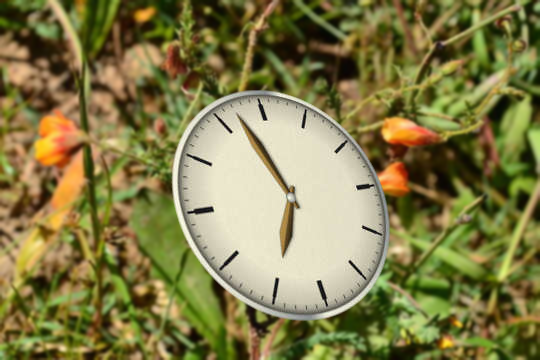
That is 6:57
